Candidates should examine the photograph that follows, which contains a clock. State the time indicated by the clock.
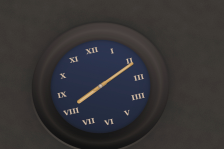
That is 8:11
